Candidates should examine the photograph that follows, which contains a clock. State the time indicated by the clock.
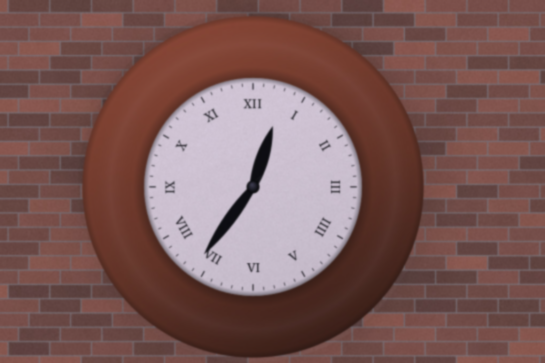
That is 12:36
